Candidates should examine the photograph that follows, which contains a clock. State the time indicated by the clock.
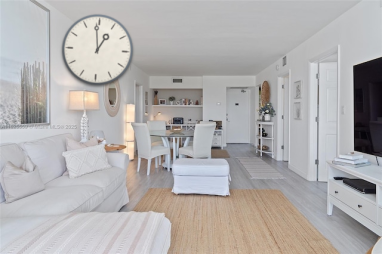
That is 12:59
